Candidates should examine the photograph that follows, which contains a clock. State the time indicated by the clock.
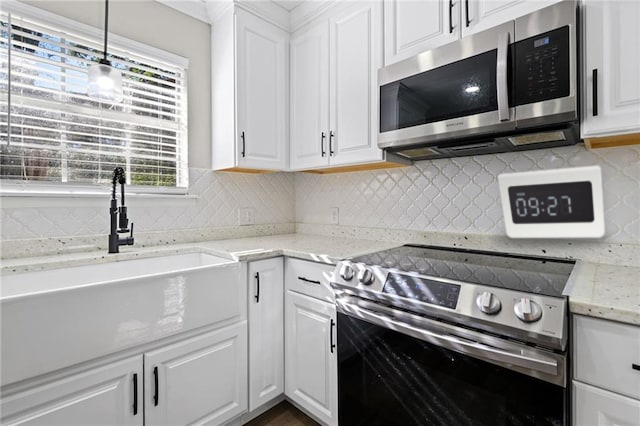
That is 9:27
